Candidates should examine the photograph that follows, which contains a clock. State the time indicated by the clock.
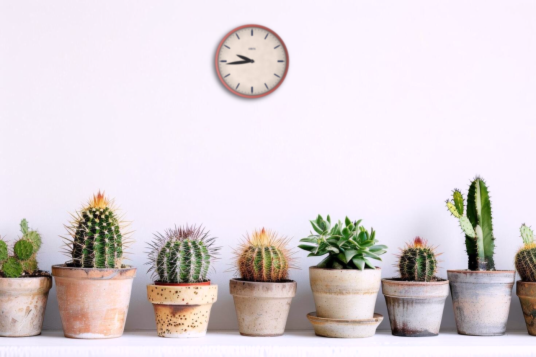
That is 9:44
